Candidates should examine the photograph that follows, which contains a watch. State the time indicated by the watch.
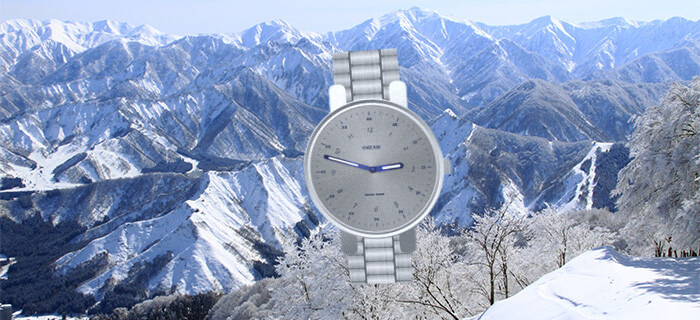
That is 2:48
